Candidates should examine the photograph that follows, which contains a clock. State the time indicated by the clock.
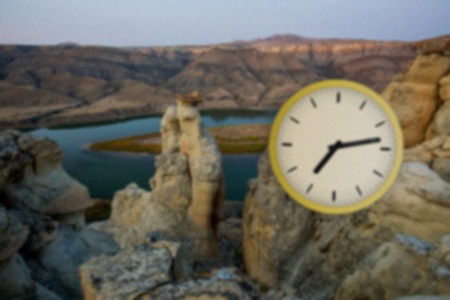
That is 7:13
